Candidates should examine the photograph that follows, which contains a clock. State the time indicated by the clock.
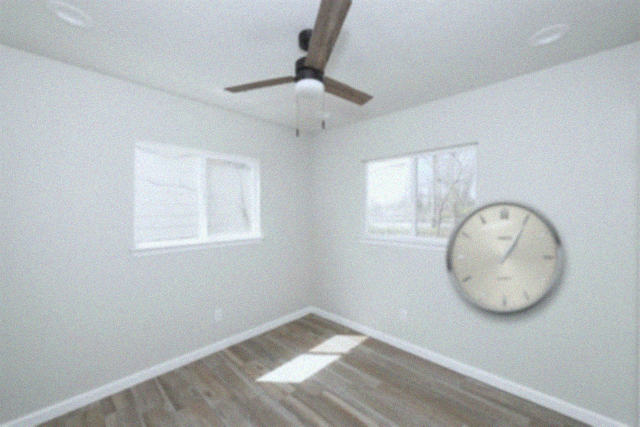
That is 1:05
